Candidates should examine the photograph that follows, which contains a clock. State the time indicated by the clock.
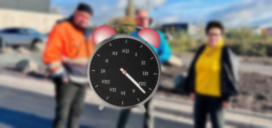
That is 4:22
